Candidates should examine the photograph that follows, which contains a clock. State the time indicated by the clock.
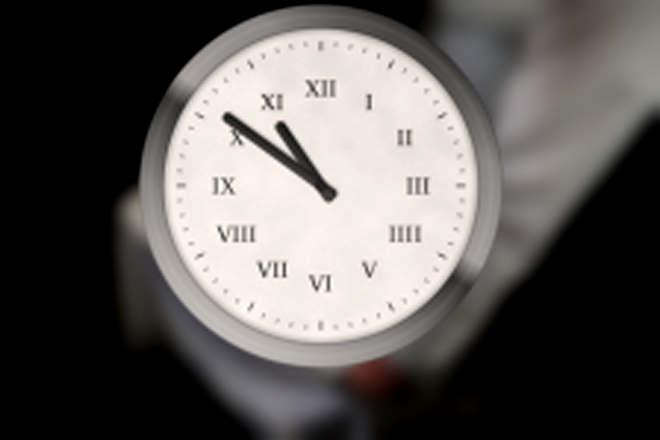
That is 10:51
